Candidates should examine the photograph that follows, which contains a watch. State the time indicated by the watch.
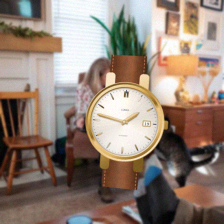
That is 1:47
